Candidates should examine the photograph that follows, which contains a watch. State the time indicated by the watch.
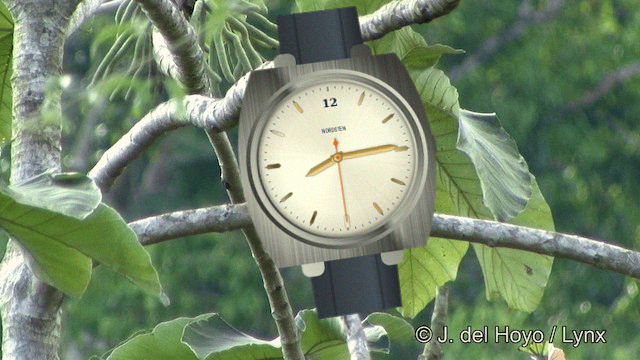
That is 8:14:30
